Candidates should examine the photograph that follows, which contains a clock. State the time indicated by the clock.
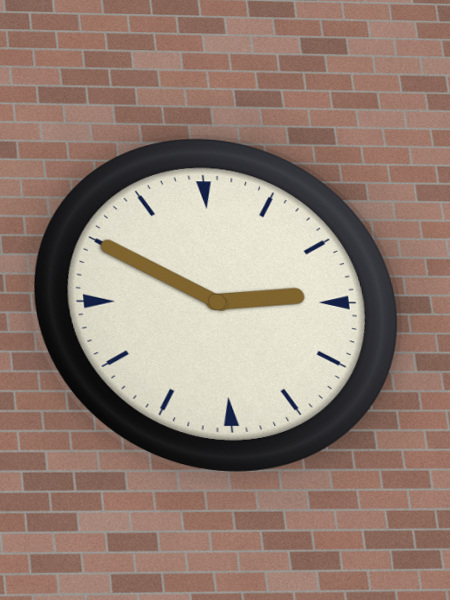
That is 2:50
